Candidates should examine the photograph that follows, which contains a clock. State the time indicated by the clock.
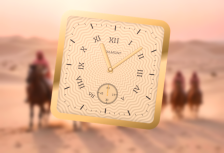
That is 11:08
